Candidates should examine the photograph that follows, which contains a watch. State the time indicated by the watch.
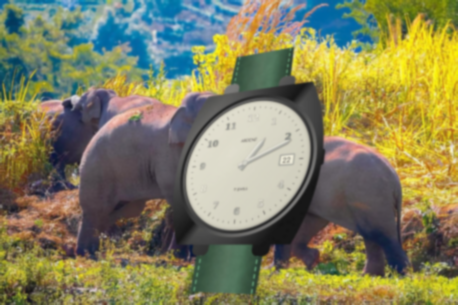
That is 1:11
